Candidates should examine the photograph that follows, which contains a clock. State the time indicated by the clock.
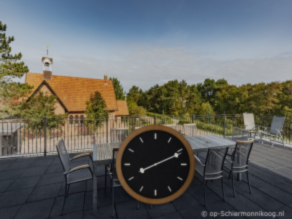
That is 8:11
